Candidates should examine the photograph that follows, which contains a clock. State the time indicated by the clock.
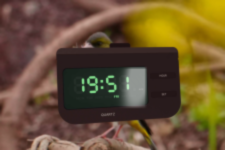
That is 19:51
